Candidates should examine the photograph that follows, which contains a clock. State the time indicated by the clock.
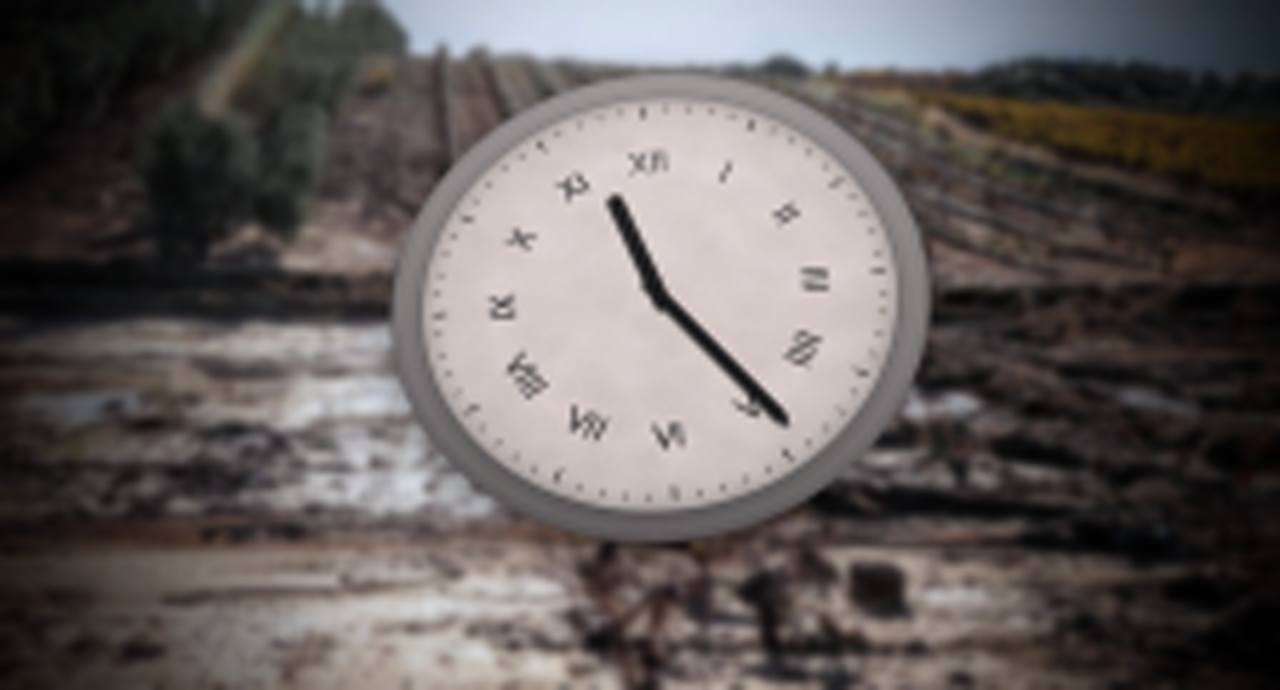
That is 11:24
